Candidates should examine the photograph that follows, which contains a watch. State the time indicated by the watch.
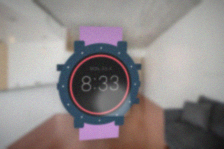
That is 8:33
